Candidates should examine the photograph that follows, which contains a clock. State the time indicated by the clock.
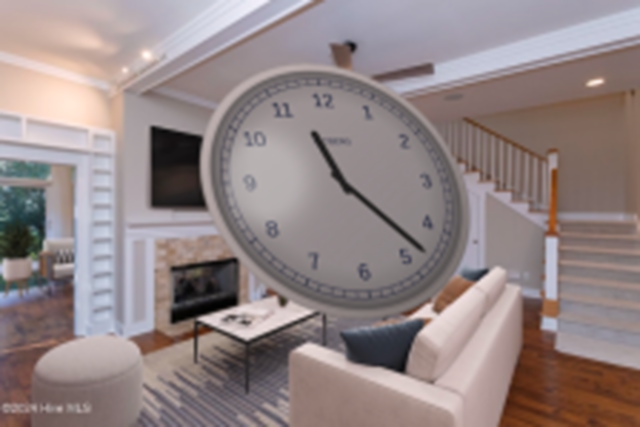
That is 11:23
